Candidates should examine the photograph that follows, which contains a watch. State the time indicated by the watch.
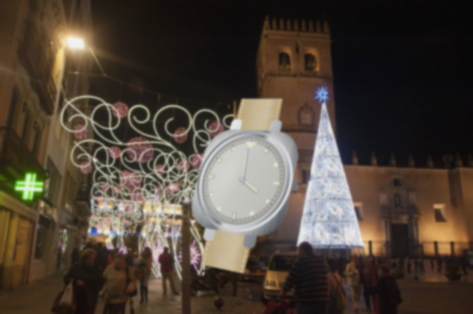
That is 3:59
